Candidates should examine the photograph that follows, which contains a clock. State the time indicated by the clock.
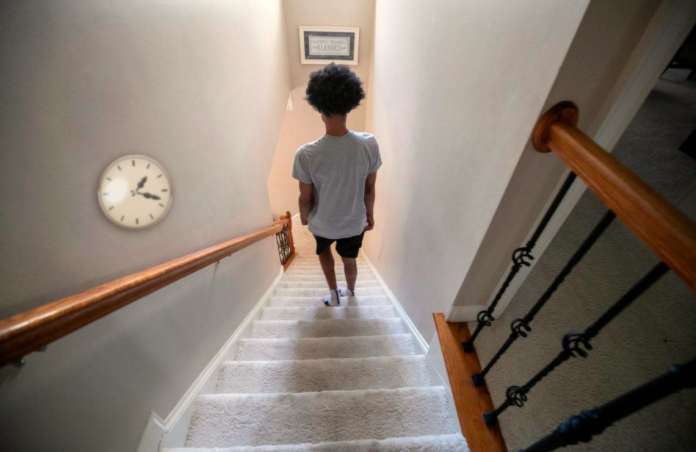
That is 1:18
